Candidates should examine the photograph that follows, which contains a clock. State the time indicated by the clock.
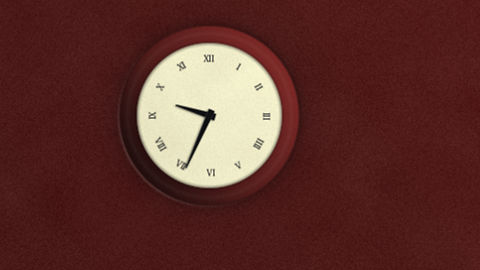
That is 9:34
